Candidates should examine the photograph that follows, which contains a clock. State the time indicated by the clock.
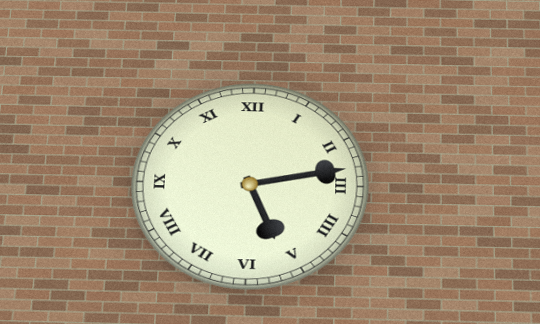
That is 5:13
